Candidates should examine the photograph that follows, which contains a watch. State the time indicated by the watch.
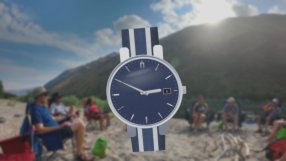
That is 2:50
